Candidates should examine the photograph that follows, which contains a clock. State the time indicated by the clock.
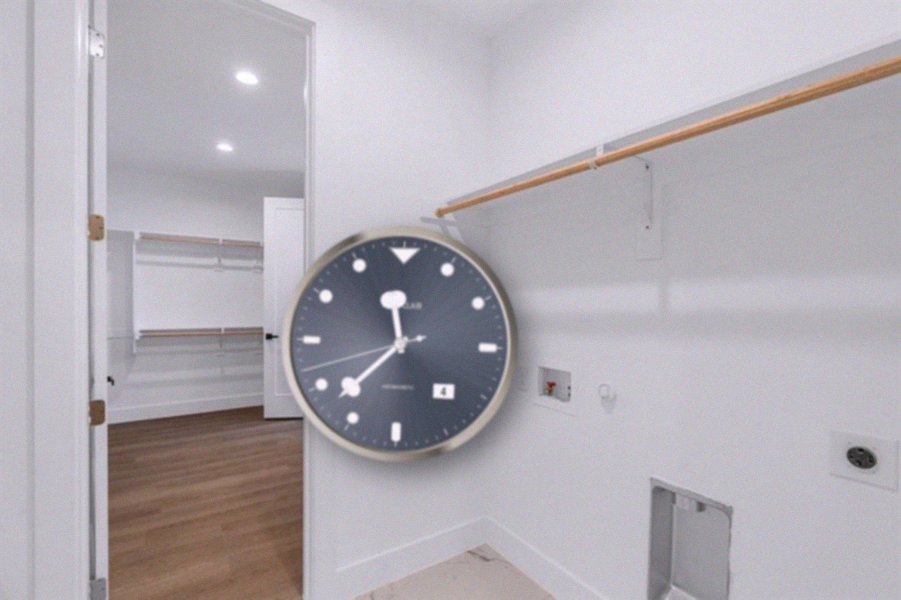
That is 11:37:42
